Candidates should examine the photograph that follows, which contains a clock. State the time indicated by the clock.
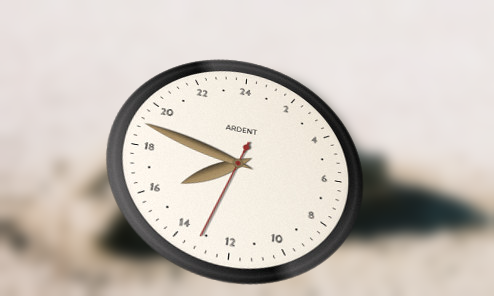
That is 15:47:33
